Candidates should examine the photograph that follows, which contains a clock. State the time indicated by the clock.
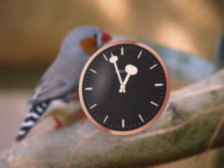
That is 12:57
